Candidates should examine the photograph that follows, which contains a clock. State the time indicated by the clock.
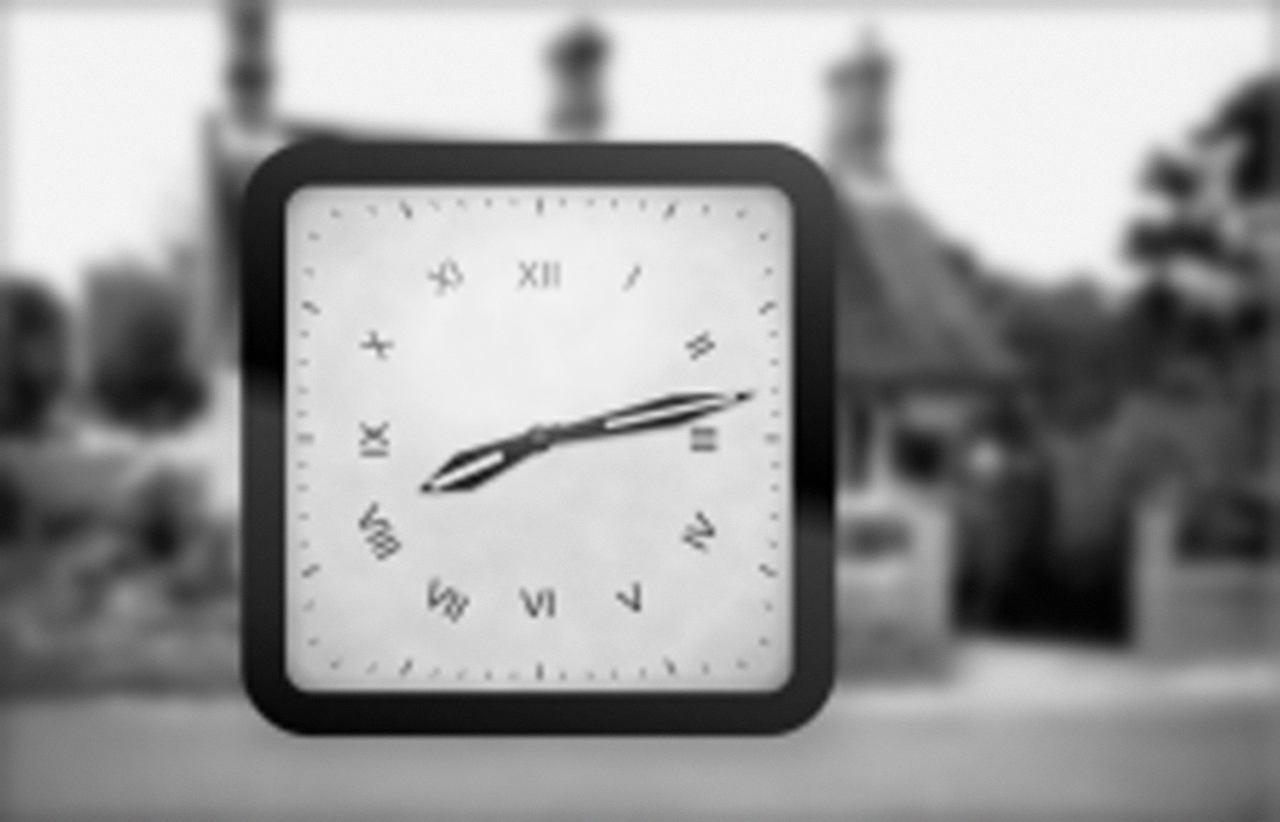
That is 8:13
